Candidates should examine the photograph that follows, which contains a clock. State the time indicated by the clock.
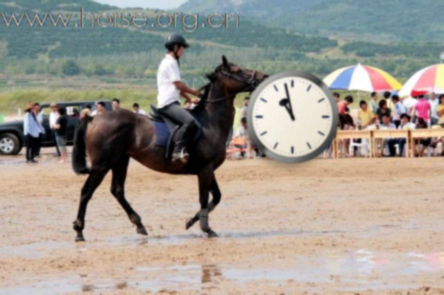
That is 10:58
